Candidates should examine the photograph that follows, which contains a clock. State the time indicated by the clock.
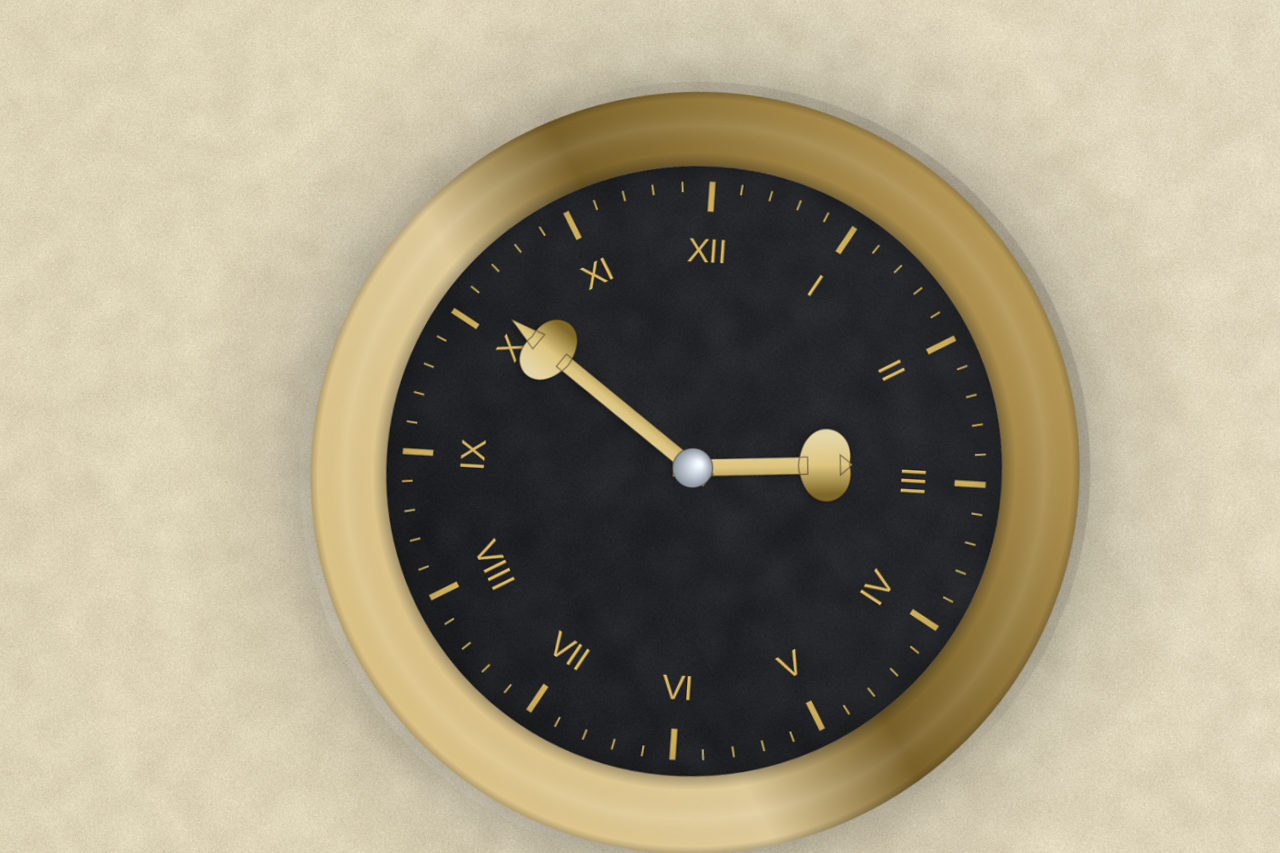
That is 2:51
